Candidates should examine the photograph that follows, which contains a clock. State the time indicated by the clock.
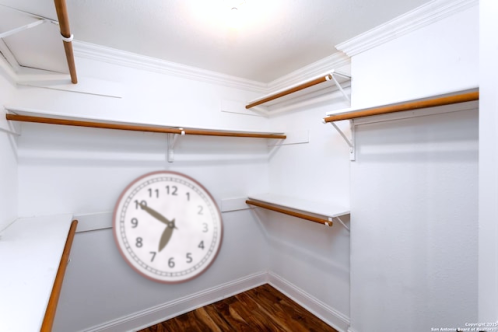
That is 6:50
